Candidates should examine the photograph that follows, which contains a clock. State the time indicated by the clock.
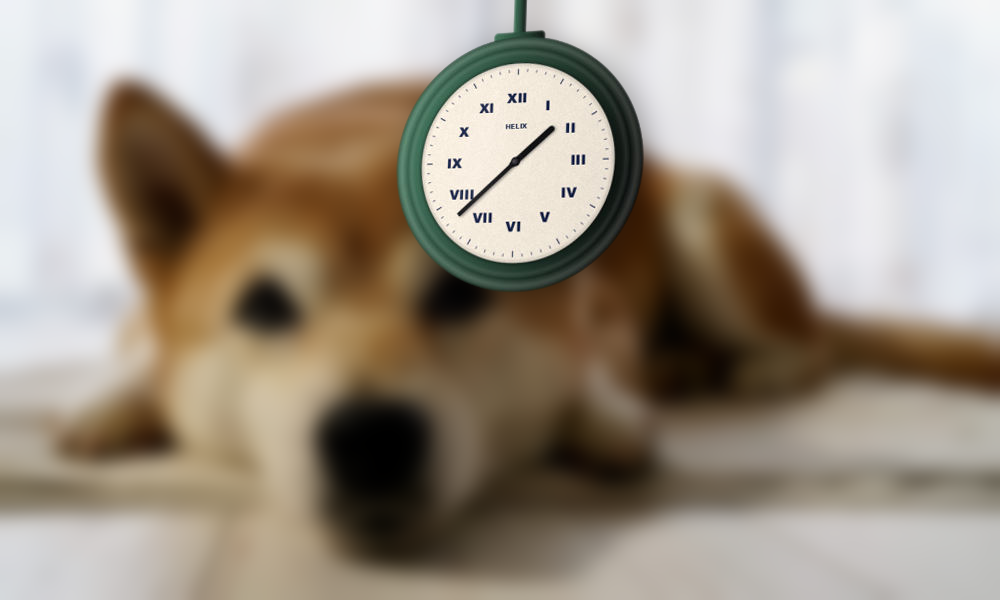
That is 1:38
